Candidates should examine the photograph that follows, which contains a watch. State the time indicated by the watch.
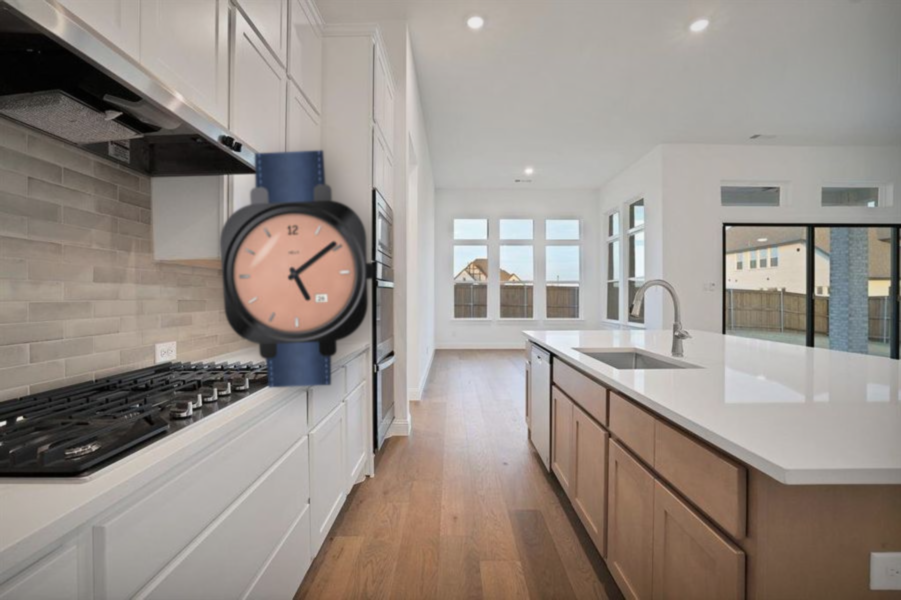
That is 5:09
